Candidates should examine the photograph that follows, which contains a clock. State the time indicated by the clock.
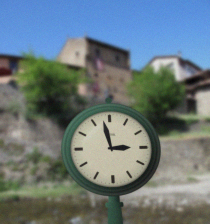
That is 2:58
